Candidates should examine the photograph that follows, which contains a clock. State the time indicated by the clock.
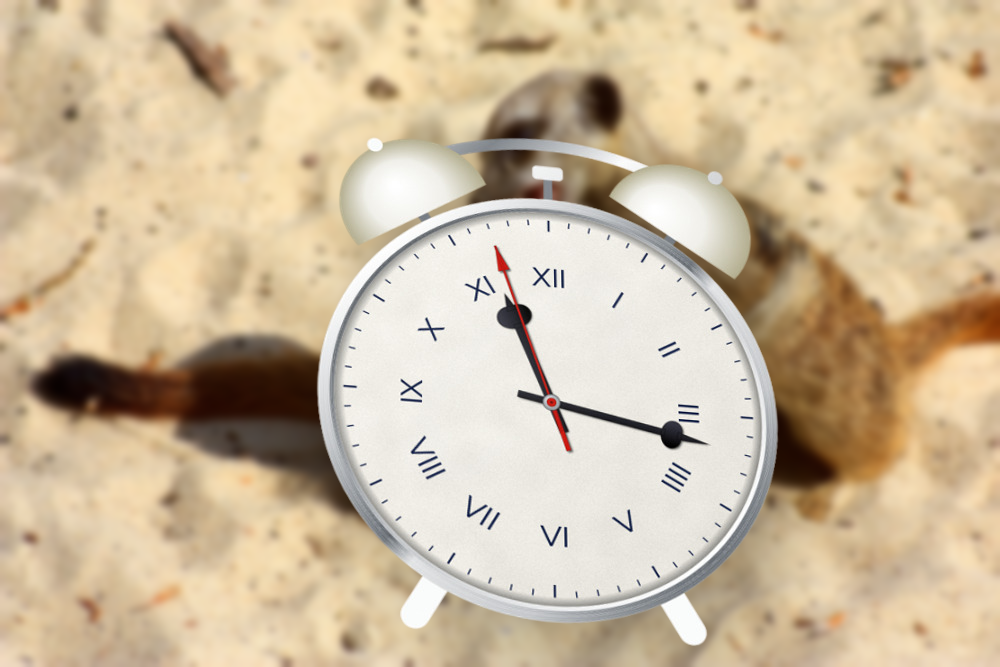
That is 11:16:57
